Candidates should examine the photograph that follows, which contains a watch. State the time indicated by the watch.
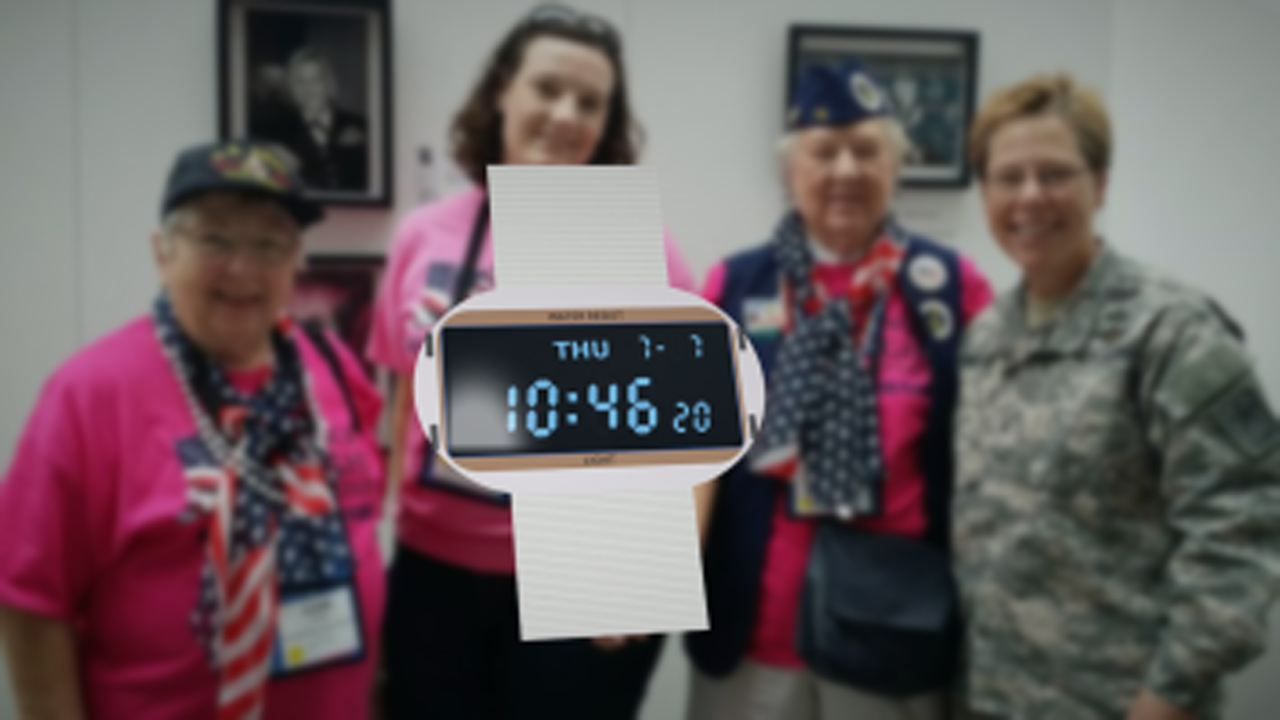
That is 10:46:20
